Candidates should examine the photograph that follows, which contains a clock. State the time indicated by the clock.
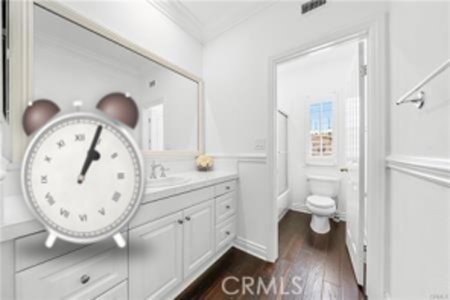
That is 1:04
